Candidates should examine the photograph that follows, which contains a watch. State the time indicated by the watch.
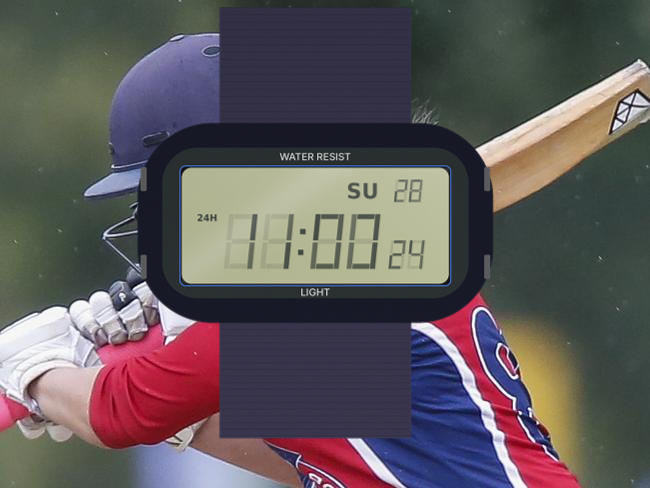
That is 11:00:24
